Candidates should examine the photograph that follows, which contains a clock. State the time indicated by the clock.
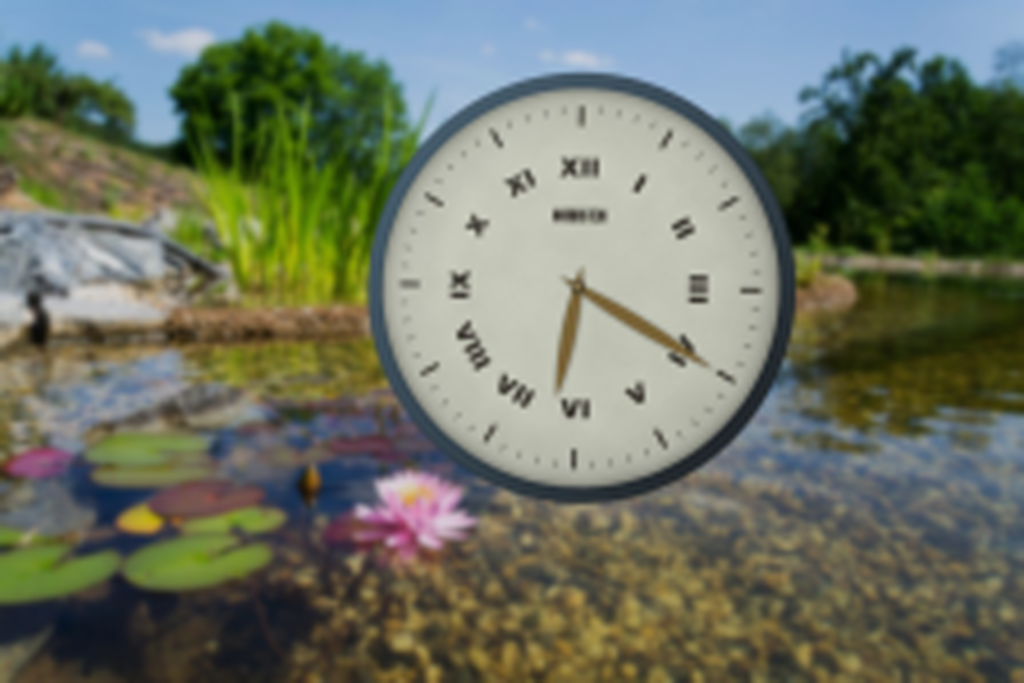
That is 6:20
